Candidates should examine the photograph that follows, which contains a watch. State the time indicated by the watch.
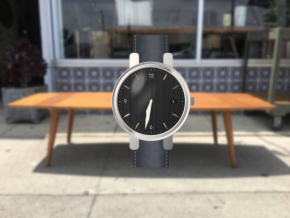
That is 6:32
